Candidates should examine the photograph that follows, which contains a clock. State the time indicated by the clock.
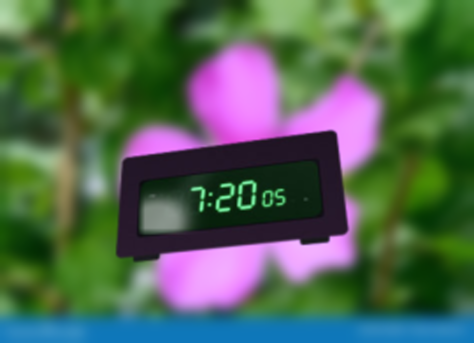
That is 7:20:05
